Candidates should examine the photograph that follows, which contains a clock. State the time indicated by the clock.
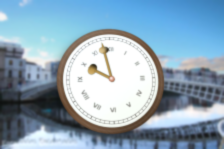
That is 9:58
